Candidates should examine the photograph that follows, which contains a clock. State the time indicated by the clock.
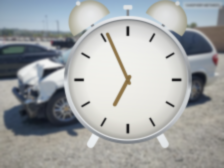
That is 6:56
